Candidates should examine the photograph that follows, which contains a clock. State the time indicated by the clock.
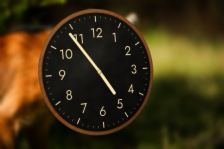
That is 4:54
